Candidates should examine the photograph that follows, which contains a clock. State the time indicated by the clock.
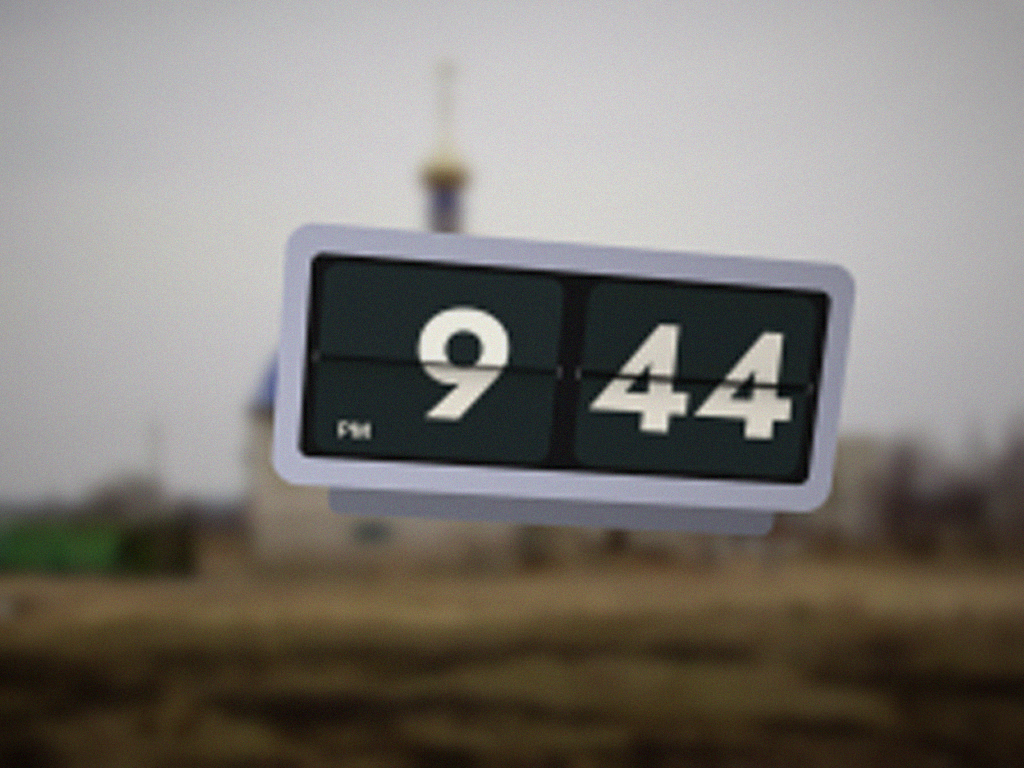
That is 9:44
